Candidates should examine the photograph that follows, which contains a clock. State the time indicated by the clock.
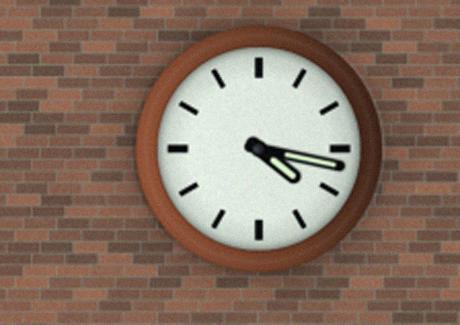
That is 4:17
